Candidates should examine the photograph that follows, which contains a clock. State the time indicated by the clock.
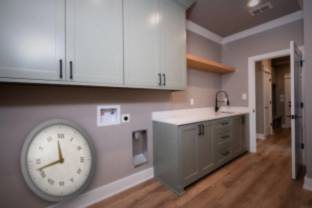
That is 11:42
